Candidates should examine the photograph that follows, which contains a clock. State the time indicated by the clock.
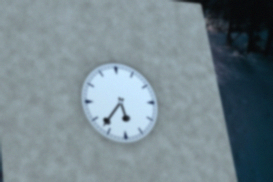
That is 5:37
